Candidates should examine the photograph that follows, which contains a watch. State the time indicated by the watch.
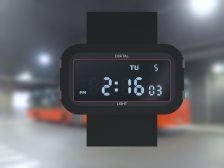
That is 2:16:03
